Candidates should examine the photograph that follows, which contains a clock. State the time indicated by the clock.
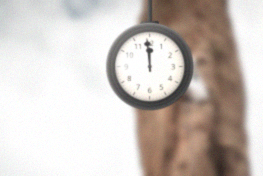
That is 11:59
